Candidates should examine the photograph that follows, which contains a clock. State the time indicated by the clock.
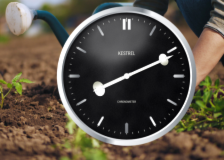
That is 8:11
